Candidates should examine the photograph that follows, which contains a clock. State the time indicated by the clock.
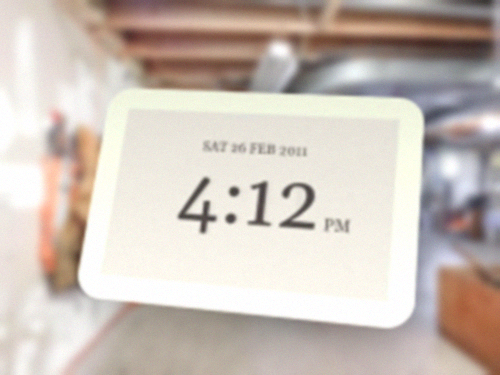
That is 4:12
